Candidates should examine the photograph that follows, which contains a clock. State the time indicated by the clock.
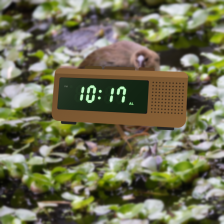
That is 10:17
